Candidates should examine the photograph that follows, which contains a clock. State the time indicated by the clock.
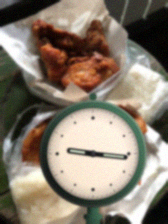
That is 9:16
